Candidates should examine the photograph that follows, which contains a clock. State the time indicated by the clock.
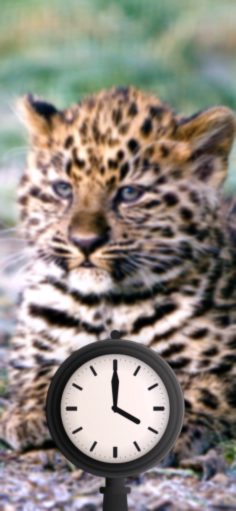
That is 4:00
